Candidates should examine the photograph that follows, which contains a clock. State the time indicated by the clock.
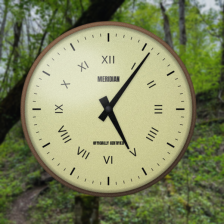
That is 5:06
